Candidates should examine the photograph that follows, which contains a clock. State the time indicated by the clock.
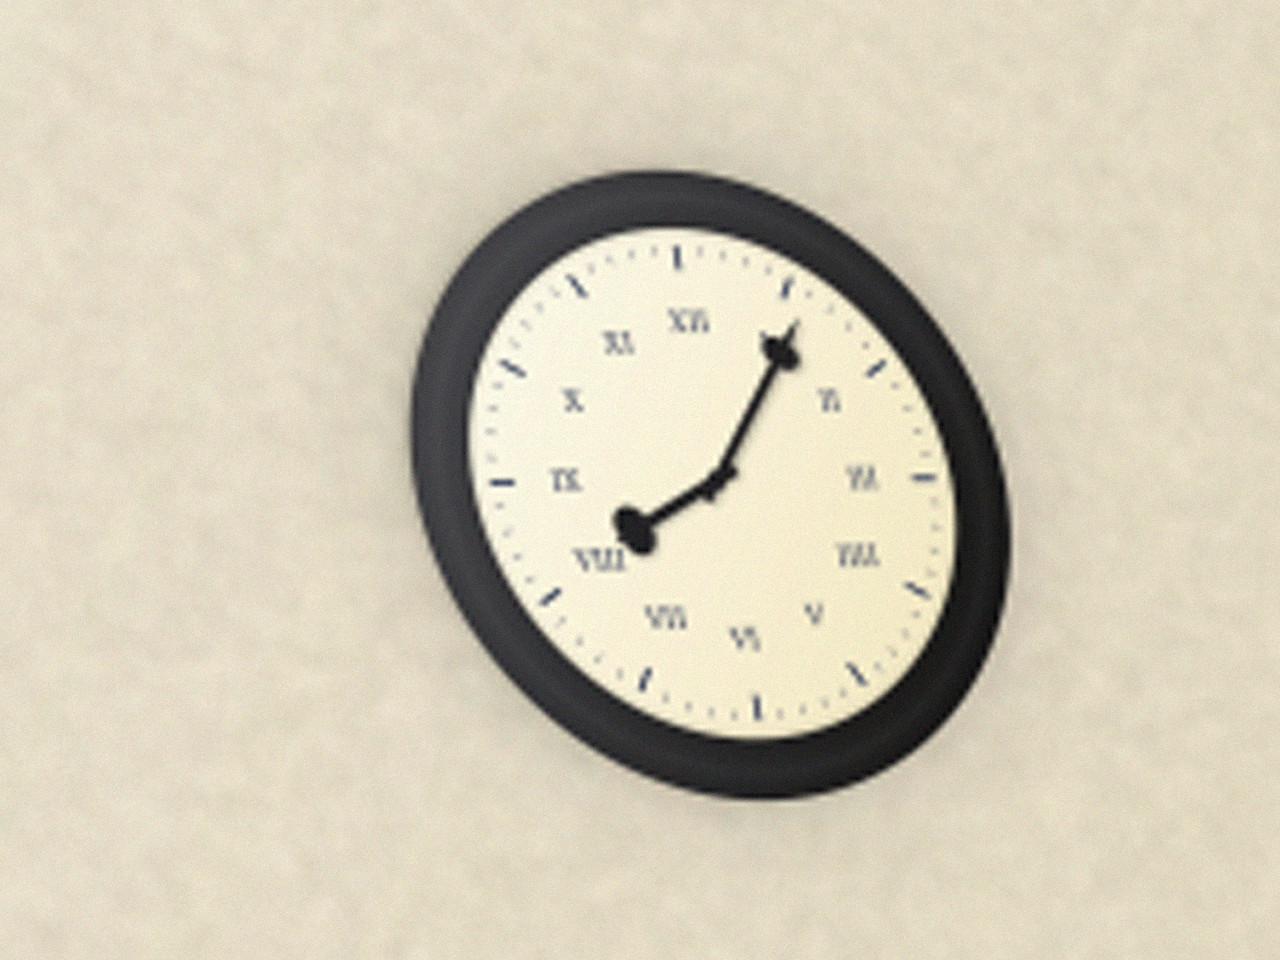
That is 8:06
